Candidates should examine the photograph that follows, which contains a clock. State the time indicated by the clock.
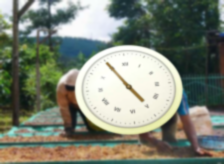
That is 4:55
